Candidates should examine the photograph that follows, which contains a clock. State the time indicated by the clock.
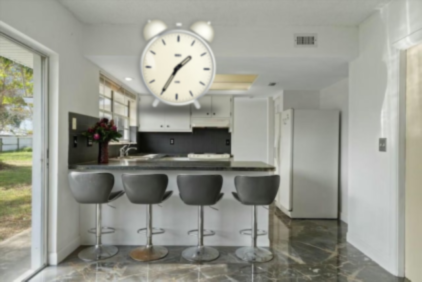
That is 1:35
